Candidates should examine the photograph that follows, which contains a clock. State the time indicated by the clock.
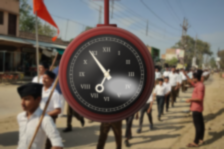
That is 6:54
